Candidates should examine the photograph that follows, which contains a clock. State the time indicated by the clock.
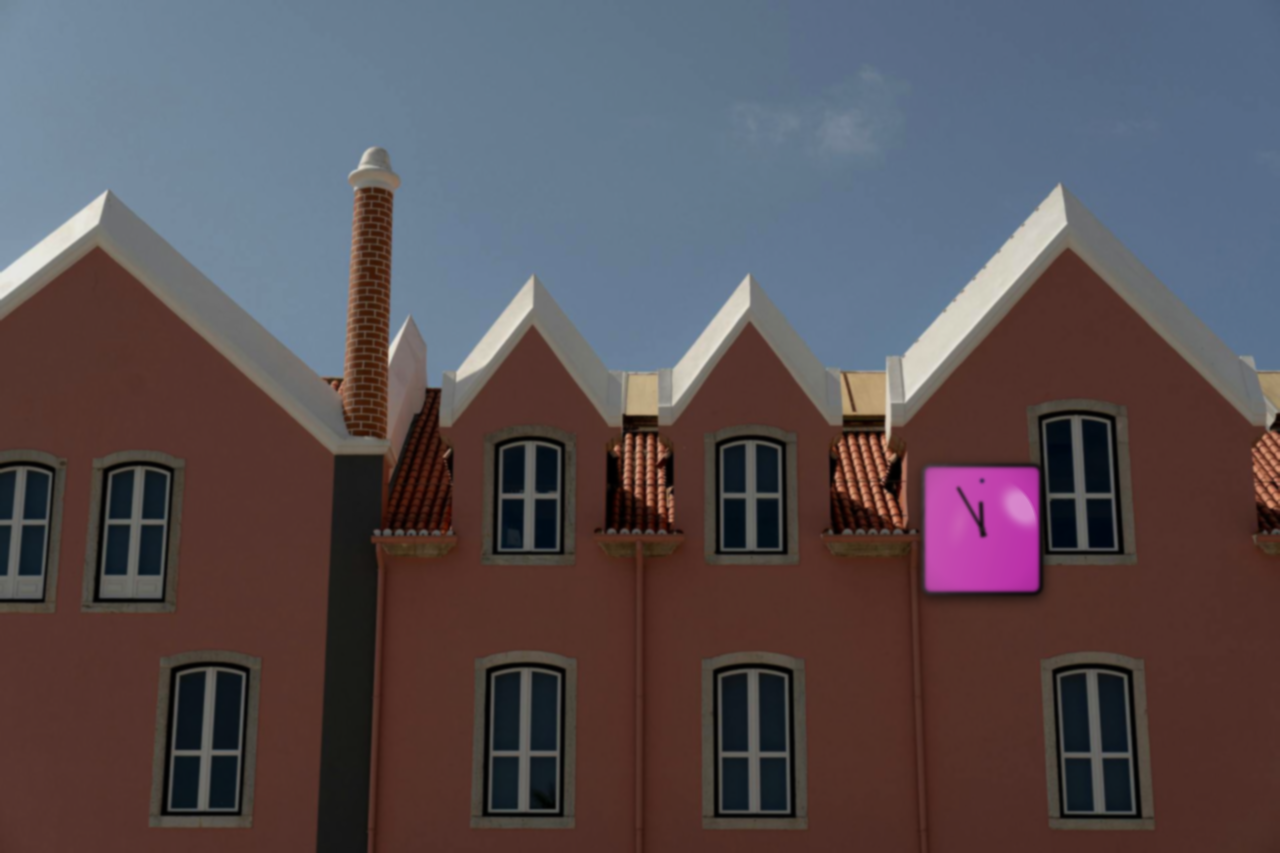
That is 11:55
